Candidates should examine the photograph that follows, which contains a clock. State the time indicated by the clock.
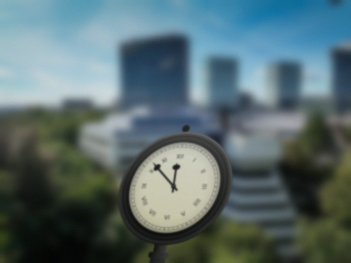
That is 11:52
